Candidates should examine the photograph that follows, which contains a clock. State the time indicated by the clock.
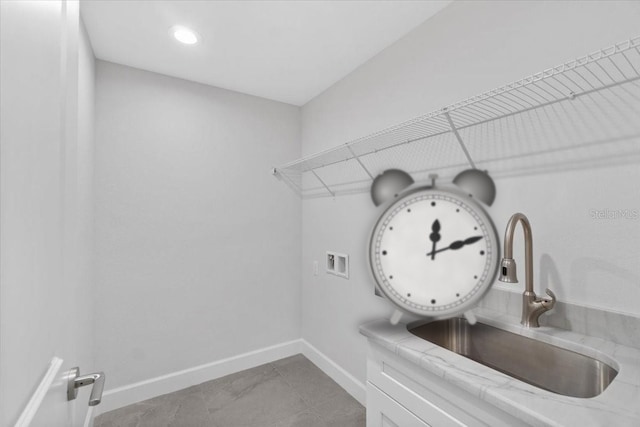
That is 12:12
